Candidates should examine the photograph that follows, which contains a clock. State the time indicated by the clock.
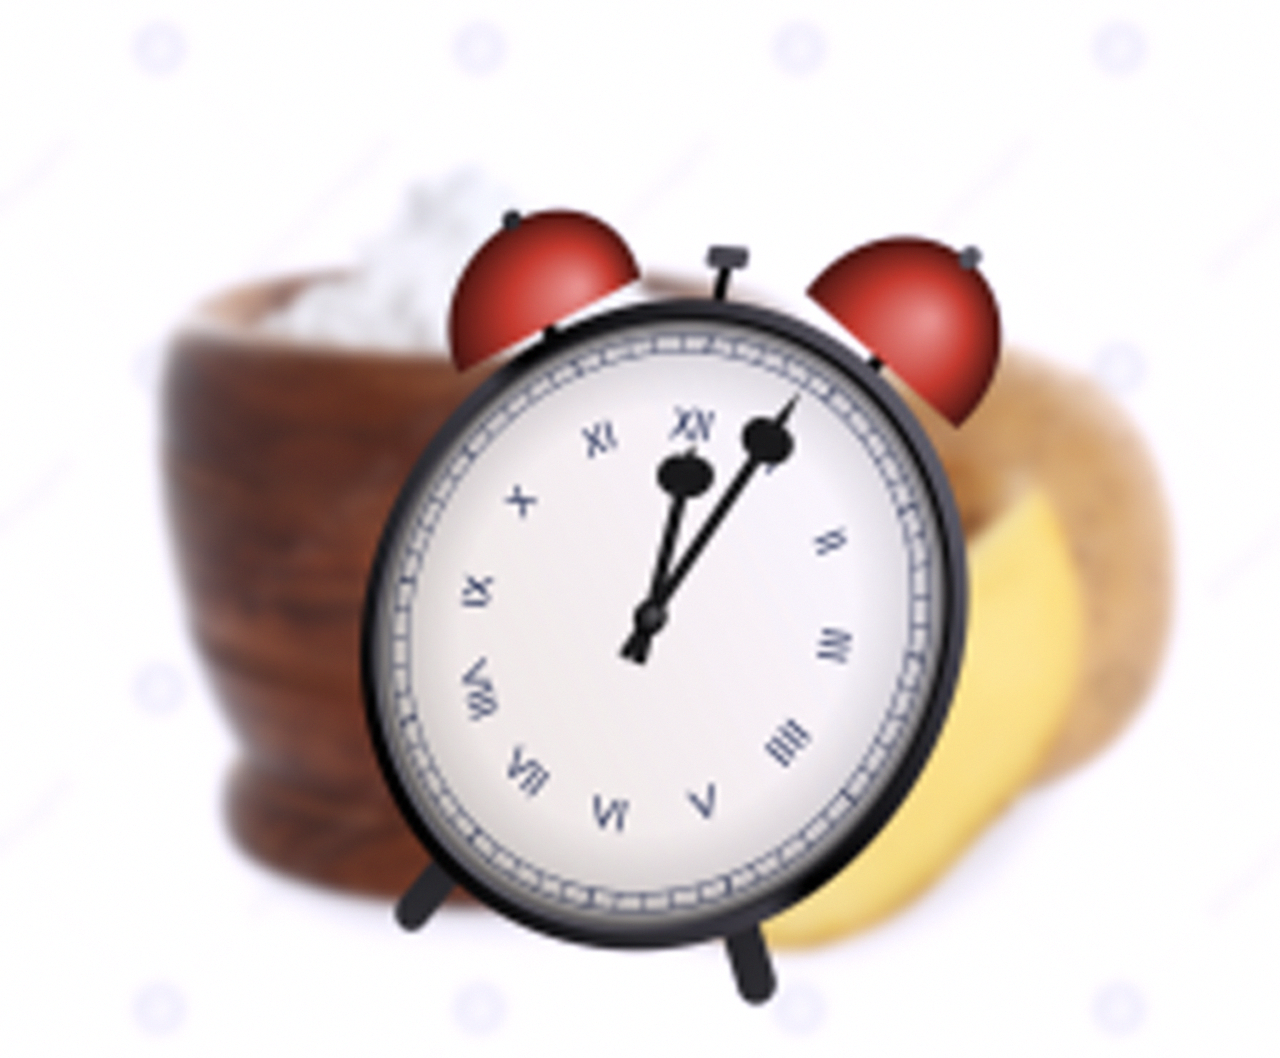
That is 12:04
